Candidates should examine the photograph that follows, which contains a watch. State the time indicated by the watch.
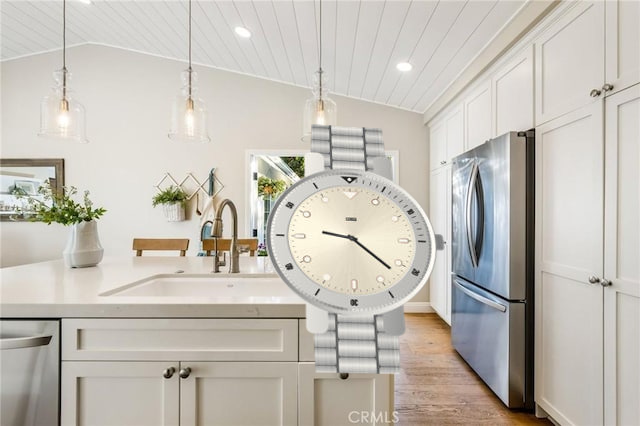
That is 9:22
